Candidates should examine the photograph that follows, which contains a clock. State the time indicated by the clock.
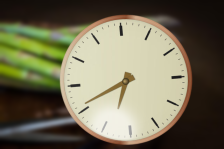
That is 6:41
